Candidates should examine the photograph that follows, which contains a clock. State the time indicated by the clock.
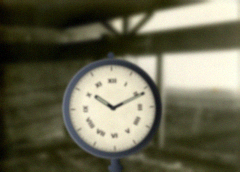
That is 10:11
